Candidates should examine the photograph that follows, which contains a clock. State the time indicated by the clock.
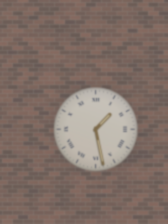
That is 1:28
